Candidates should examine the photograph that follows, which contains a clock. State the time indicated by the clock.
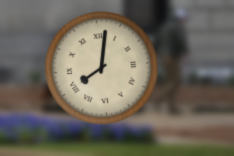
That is 8:02
